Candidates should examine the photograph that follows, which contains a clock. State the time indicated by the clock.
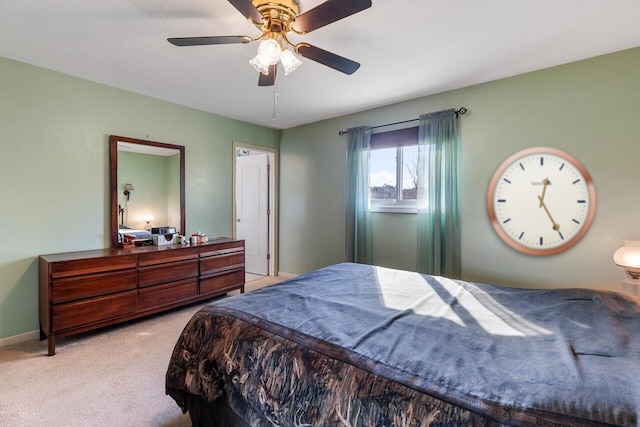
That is 12:25
